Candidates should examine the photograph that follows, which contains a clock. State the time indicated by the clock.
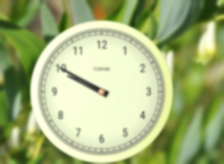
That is 9:50
